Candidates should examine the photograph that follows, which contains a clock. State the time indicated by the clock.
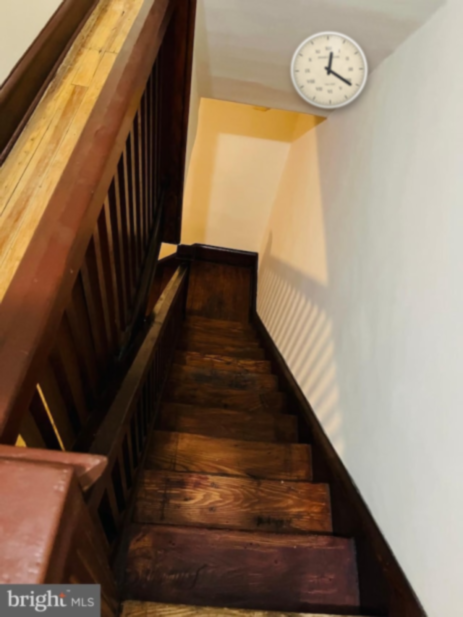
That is 12:21
